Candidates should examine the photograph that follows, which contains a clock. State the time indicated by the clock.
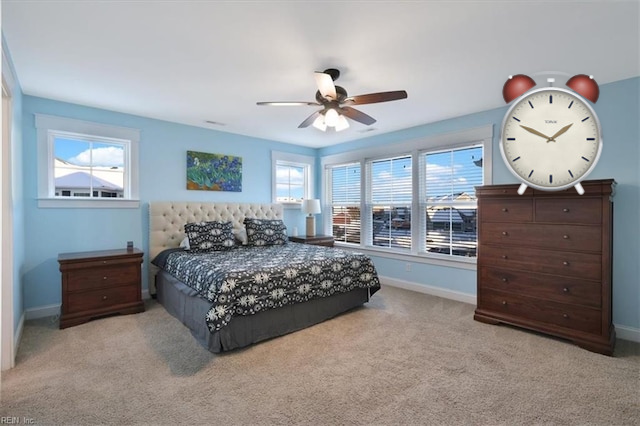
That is 1:49
